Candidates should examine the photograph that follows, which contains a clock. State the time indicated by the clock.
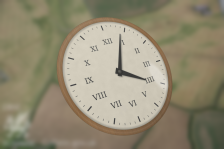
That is 4:04
